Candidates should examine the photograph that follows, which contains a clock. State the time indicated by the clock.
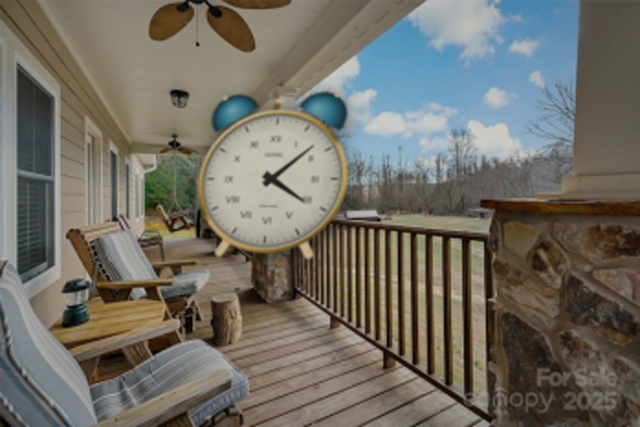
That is 4:08
